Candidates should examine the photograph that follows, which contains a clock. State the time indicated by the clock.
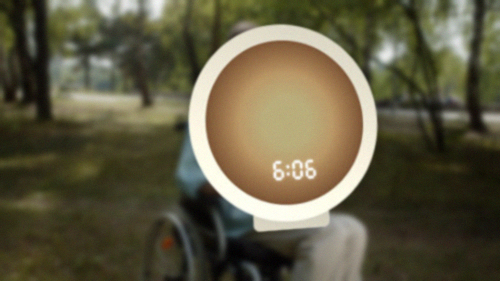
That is 6:06
